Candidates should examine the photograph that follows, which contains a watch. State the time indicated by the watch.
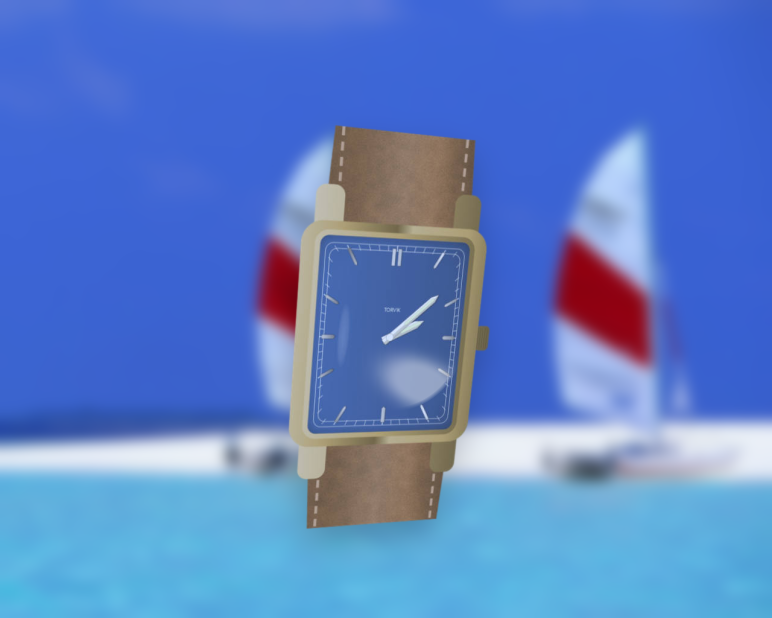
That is 2:08
